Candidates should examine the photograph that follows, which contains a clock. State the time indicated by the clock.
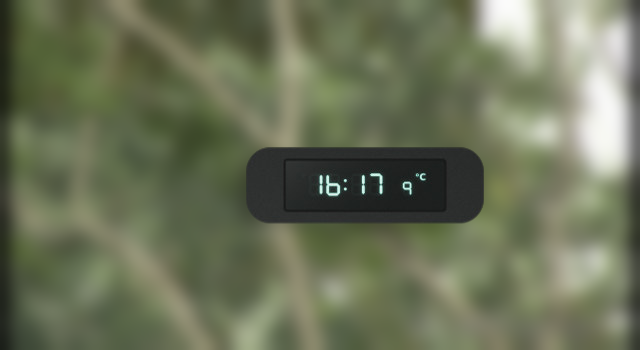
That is 16:17
